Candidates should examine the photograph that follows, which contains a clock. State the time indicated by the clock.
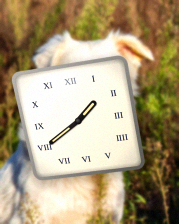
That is 1:40
